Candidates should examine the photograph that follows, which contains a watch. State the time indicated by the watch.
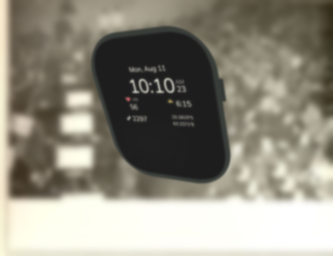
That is 10:10
